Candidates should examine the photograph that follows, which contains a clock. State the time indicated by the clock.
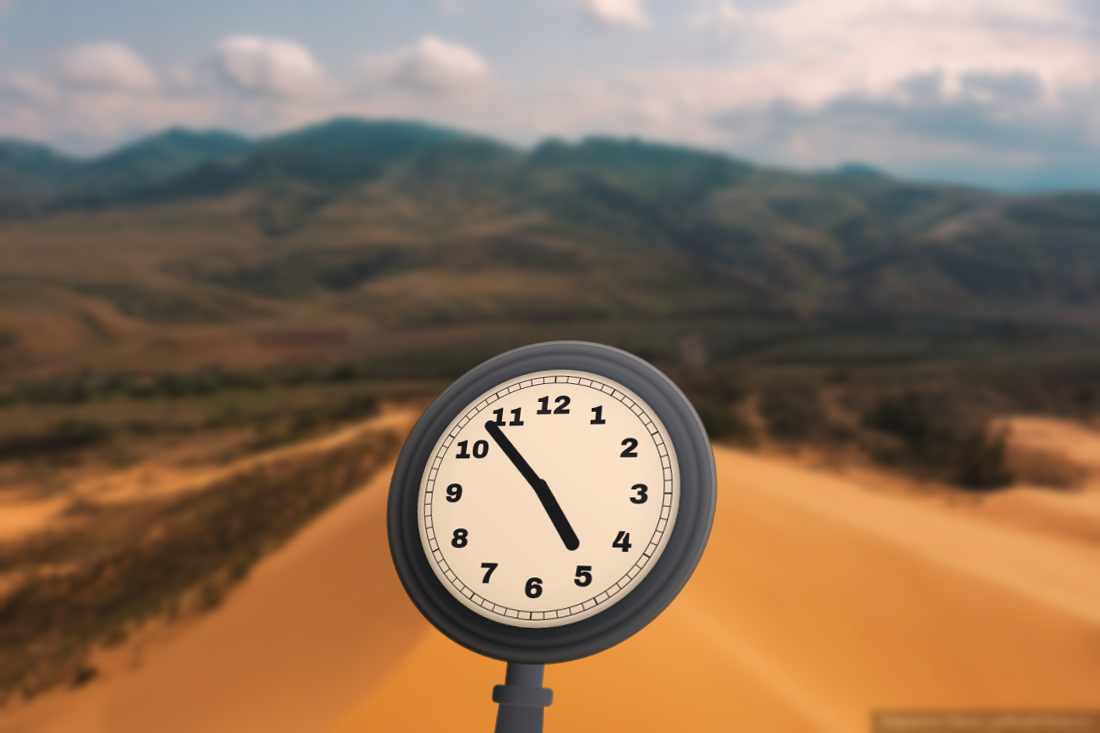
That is 4:53
